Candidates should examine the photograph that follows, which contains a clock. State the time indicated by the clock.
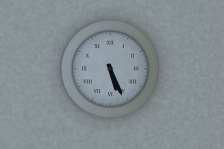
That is 5:26
